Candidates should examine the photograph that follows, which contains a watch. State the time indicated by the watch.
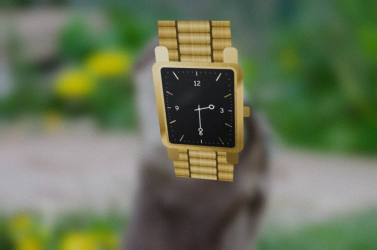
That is 2:30
